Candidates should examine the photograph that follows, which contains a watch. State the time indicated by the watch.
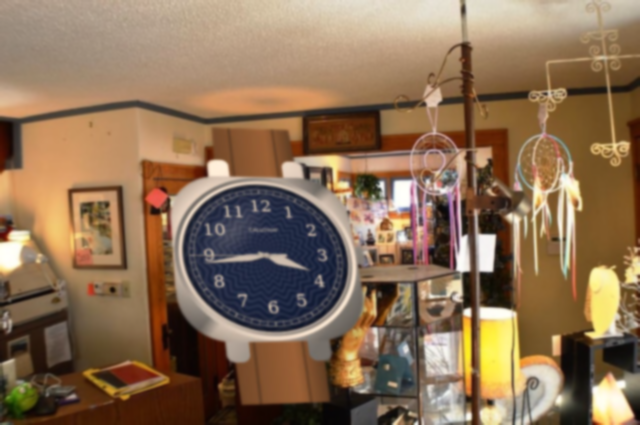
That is 3:43:45
